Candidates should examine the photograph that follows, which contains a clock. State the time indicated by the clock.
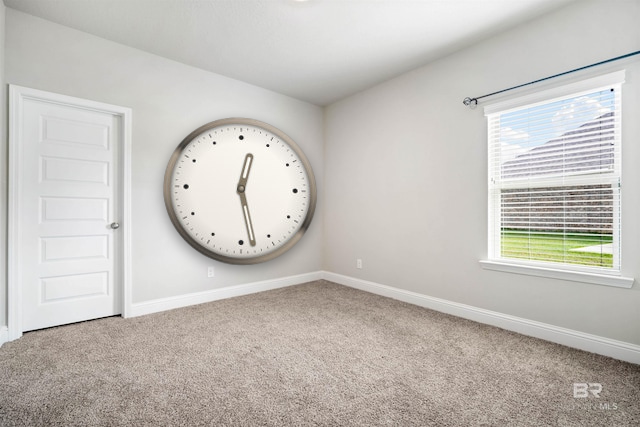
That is 12:28
